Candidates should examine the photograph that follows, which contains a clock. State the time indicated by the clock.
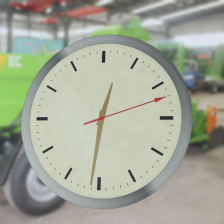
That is 12:31:12
